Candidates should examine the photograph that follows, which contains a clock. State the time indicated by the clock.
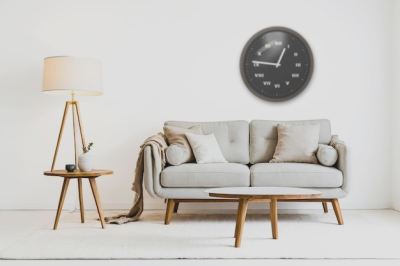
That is 12:46
